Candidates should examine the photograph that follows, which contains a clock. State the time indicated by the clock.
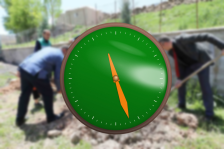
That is 11:27
